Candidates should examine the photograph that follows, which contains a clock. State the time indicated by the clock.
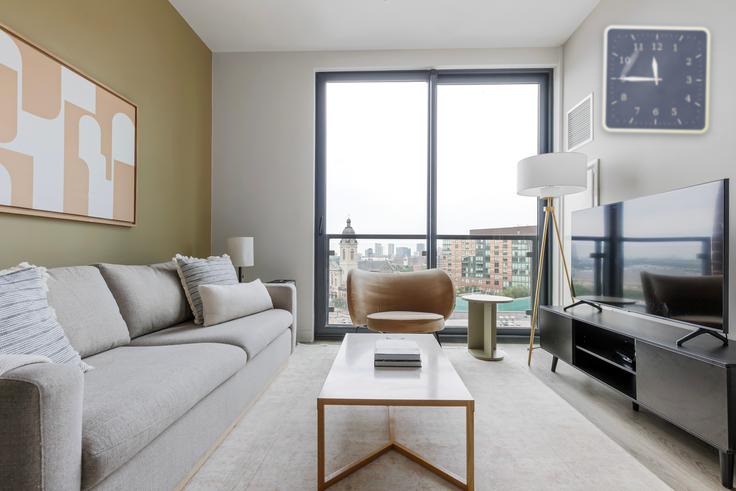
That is 11:45
